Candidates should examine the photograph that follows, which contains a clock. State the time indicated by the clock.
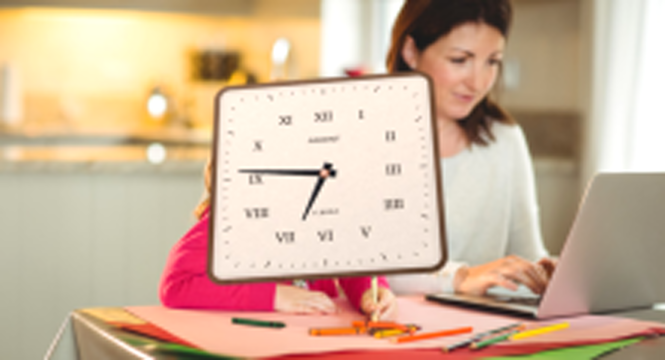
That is 6:46
